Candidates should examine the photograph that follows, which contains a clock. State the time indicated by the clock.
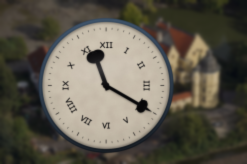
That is 11:20
